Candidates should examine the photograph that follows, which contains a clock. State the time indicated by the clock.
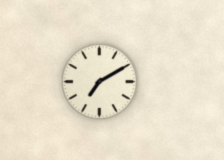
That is 7:10
